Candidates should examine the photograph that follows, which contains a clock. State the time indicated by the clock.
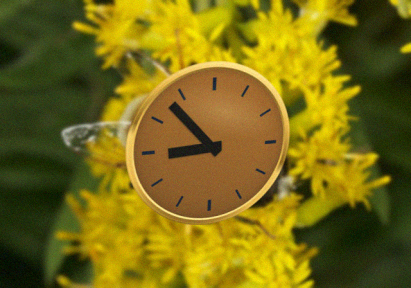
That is 8:53
